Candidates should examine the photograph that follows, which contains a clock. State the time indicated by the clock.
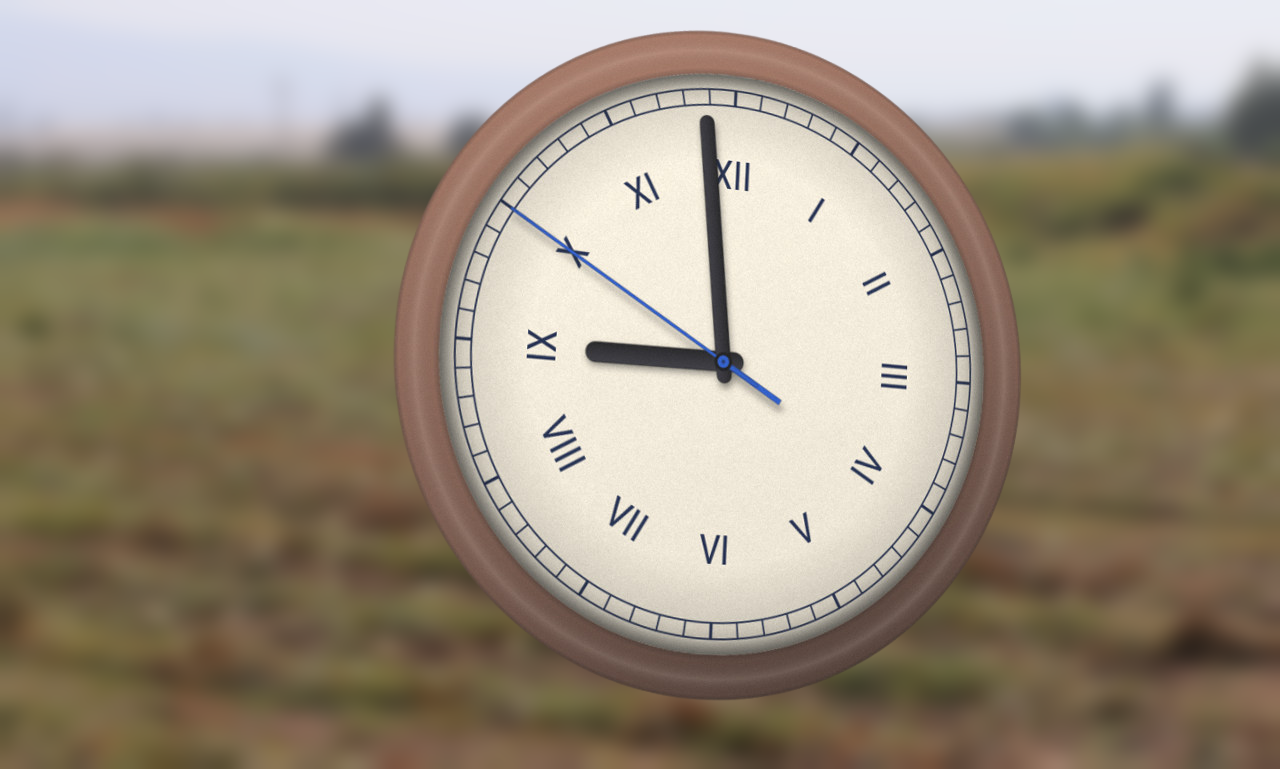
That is 8:58:50
